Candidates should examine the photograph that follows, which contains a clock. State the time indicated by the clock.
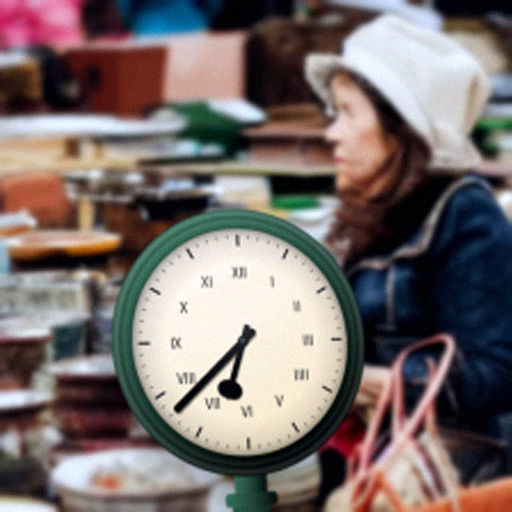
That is 6:38
